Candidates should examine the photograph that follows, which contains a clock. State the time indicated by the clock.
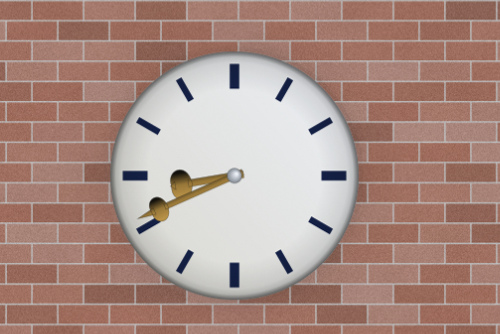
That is 8:41
